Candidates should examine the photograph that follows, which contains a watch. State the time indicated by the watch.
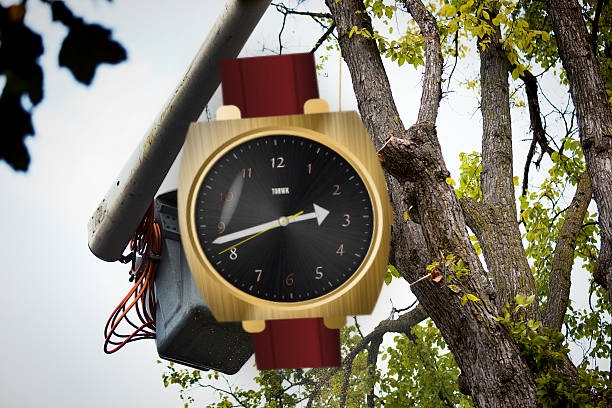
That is 2:42:41
